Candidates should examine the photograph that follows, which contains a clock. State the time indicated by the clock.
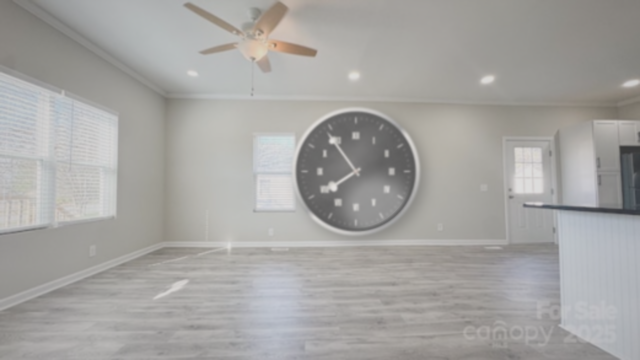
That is 7:54
